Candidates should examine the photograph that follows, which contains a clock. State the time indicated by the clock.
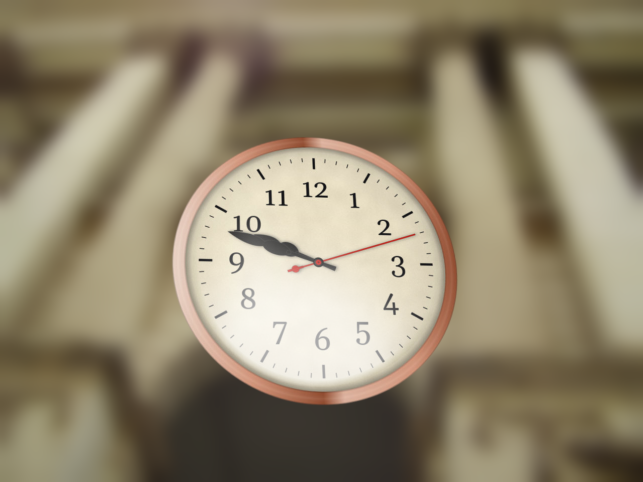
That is 9:48:12
